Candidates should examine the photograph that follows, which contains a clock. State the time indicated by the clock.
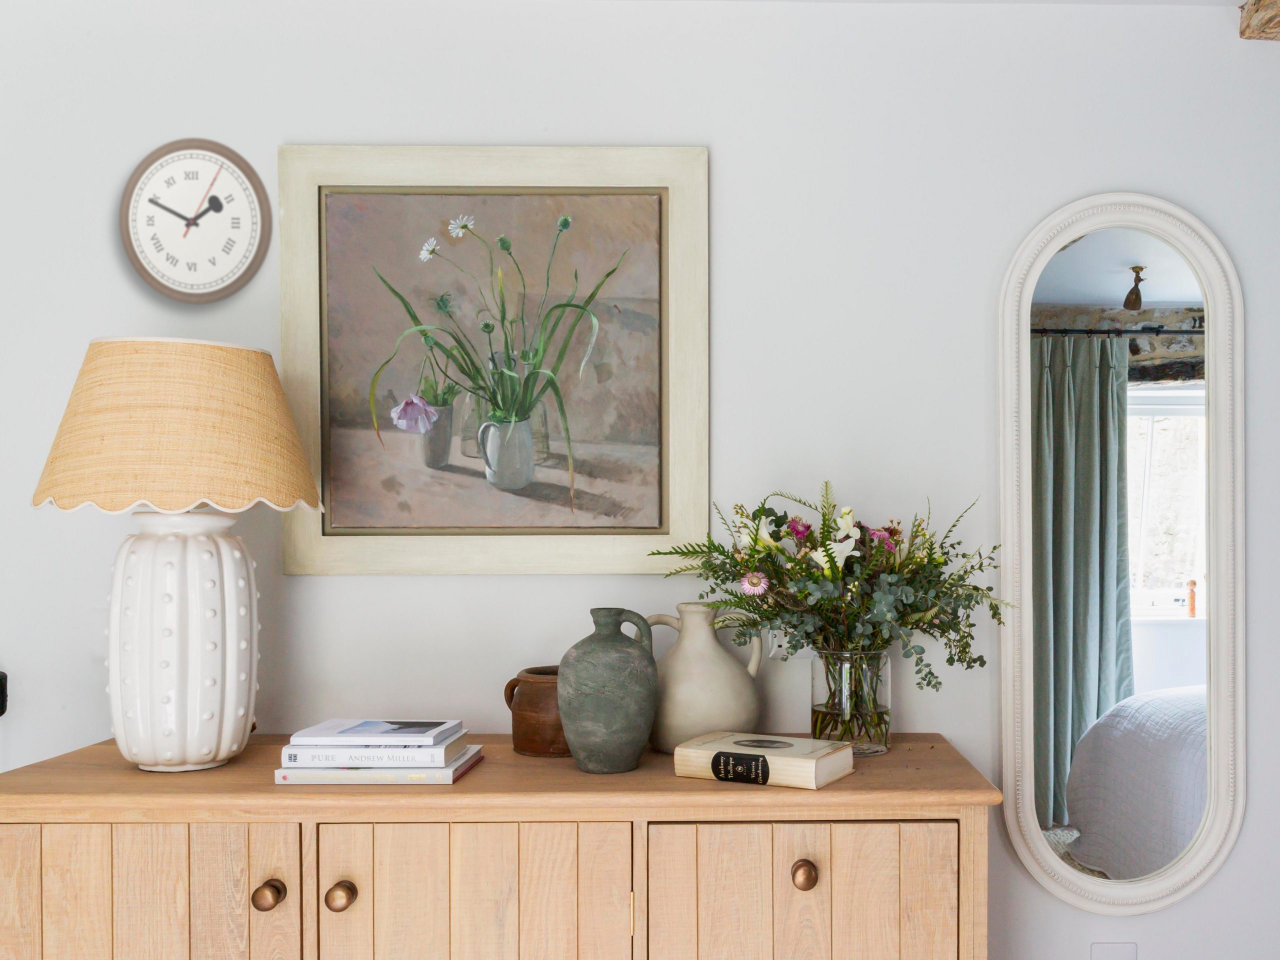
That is 1:49:05
